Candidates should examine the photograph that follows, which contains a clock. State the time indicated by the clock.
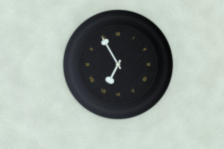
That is 6:55
